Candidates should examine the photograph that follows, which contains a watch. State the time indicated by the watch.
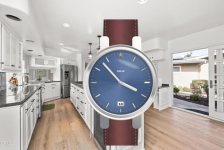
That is 3:53
